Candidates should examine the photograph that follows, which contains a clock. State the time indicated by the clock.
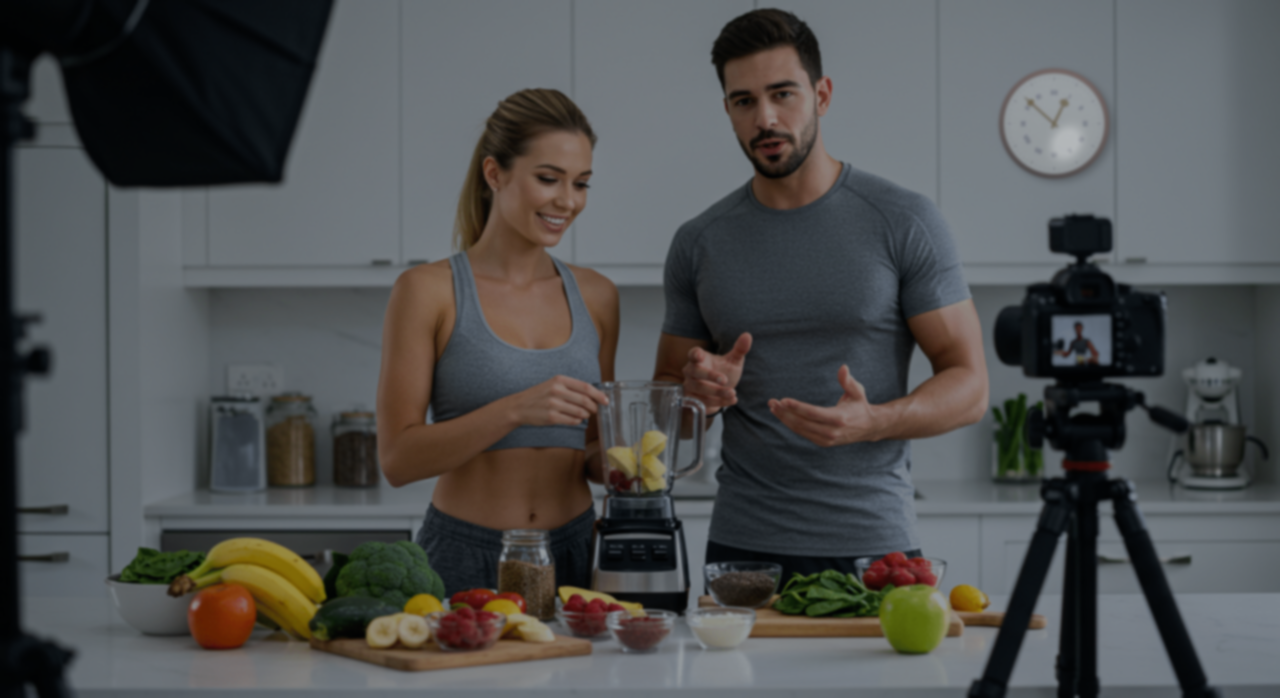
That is 12:52
